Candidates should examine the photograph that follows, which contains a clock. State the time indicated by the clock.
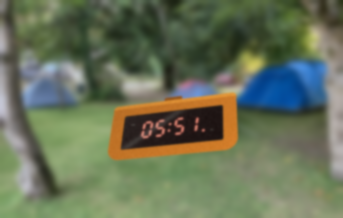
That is 5:51
